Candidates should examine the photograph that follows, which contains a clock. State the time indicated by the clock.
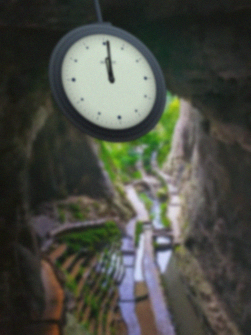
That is 12:01
